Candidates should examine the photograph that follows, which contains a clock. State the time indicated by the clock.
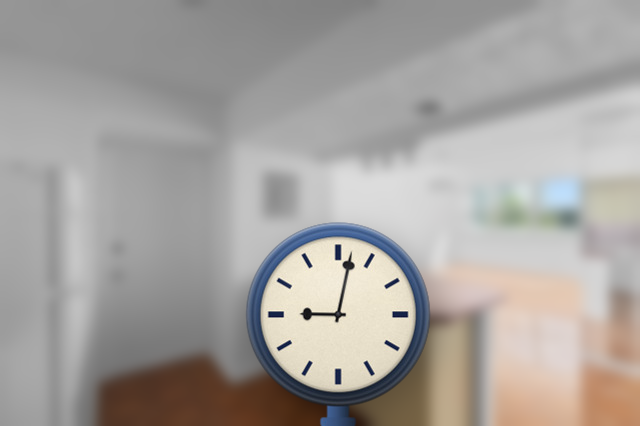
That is 9:02
